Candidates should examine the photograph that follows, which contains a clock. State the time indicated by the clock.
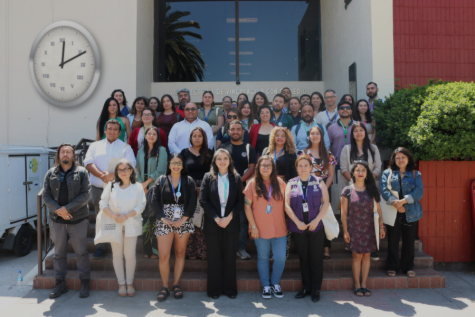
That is 12:11
